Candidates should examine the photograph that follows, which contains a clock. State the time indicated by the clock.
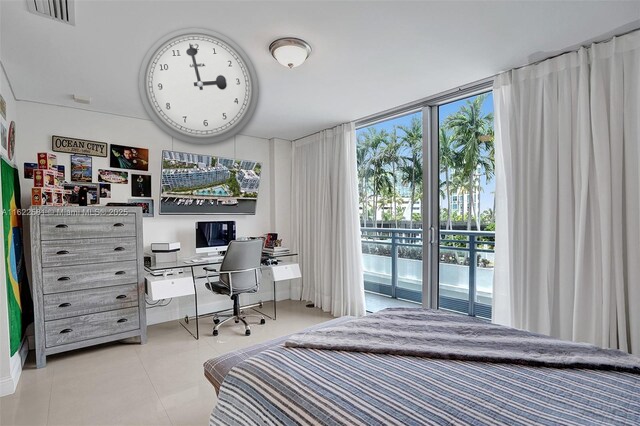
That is 2:59
